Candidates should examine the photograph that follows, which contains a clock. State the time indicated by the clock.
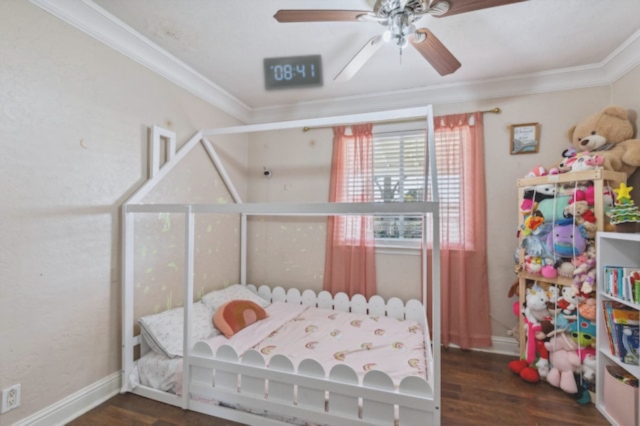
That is 8:41
